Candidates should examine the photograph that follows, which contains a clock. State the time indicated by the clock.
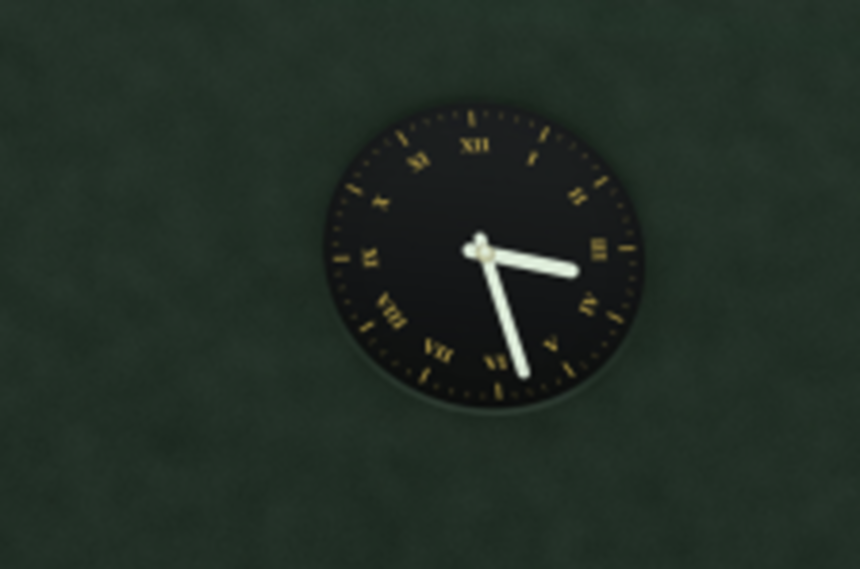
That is 3:28
